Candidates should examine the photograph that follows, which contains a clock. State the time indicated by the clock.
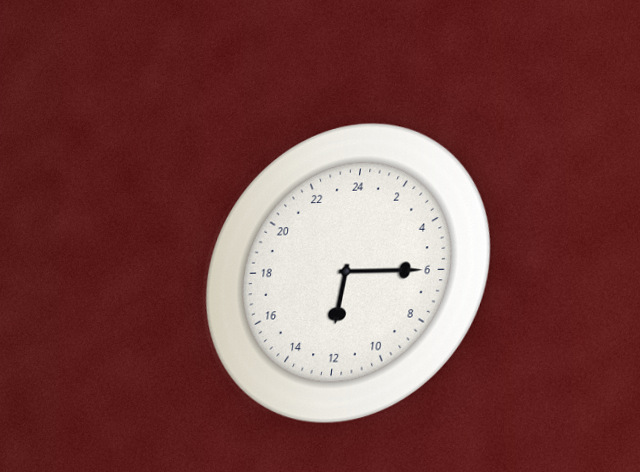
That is 12:15
